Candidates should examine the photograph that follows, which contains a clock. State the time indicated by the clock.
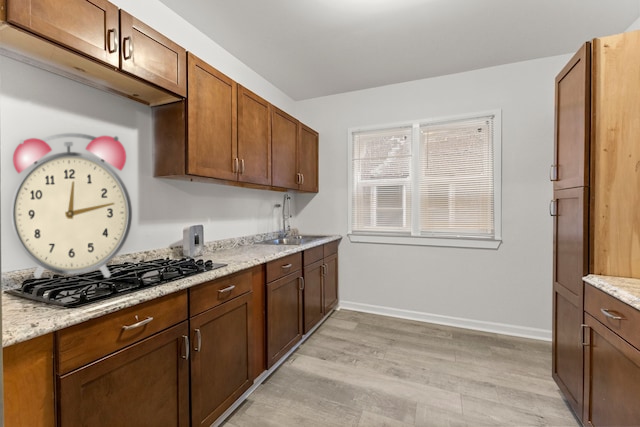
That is 12:13
